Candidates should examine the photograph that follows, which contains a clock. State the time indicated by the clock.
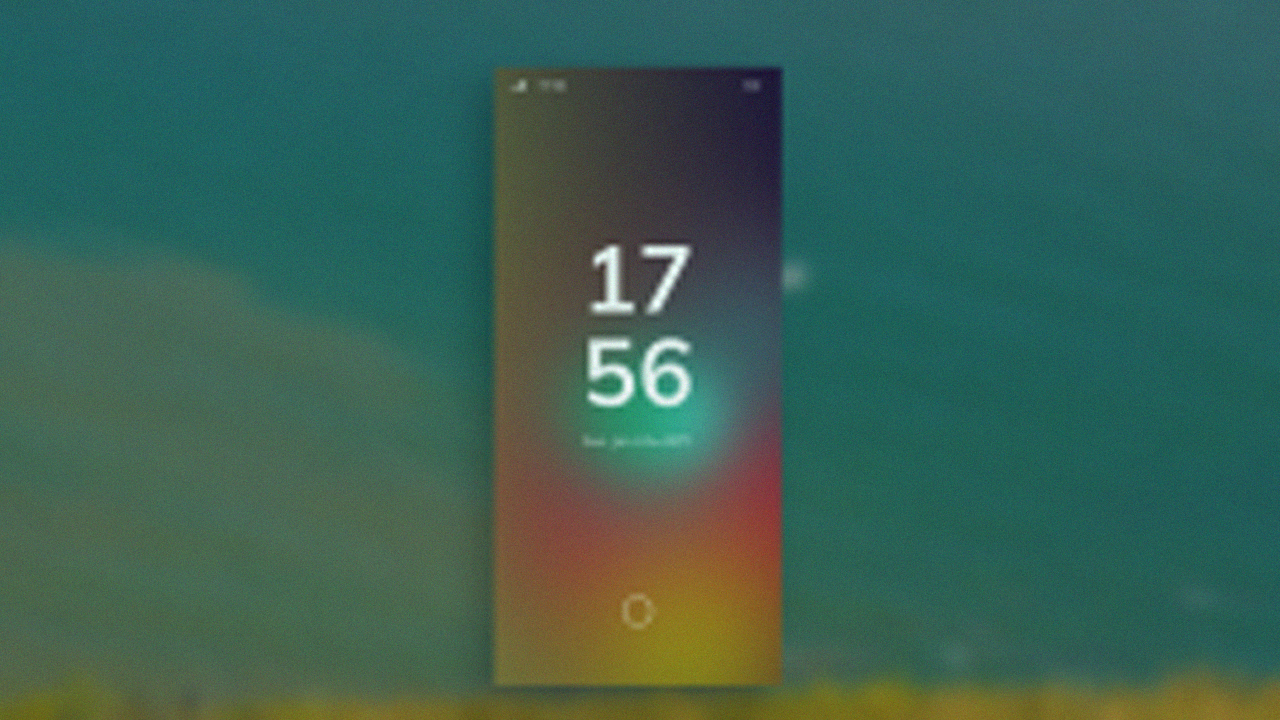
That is 17:56
